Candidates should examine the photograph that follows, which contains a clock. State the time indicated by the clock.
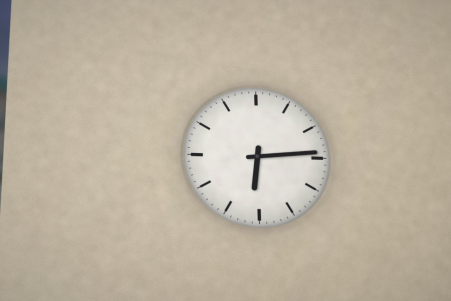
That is 6:14
